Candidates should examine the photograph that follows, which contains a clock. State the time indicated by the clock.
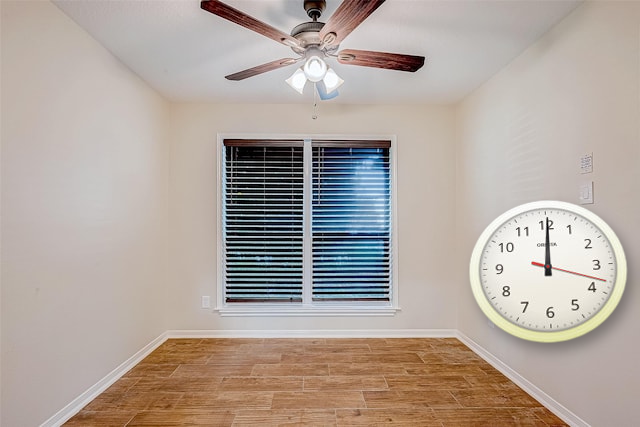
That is 12:00:18
